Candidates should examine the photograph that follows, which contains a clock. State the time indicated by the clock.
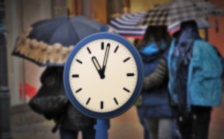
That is 11:02
